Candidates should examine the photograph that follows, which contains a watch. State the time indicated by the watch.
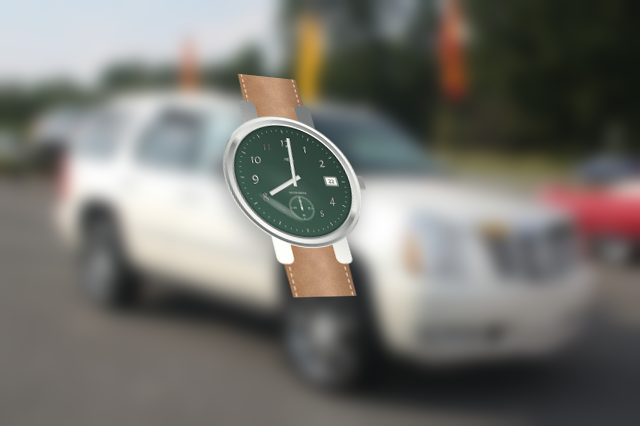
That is 8:01
